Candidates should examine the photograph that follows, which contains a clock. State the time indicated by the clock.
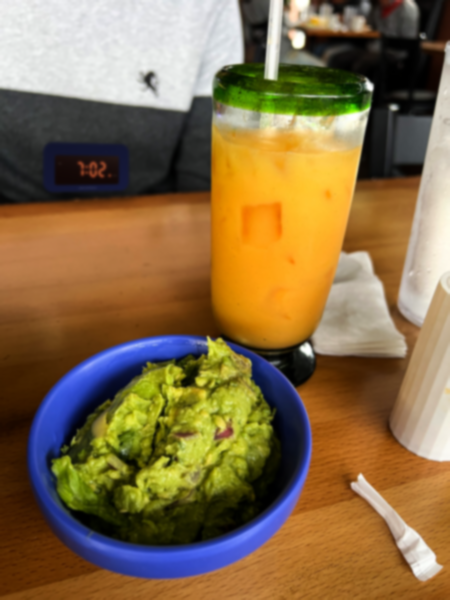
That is 7:02
